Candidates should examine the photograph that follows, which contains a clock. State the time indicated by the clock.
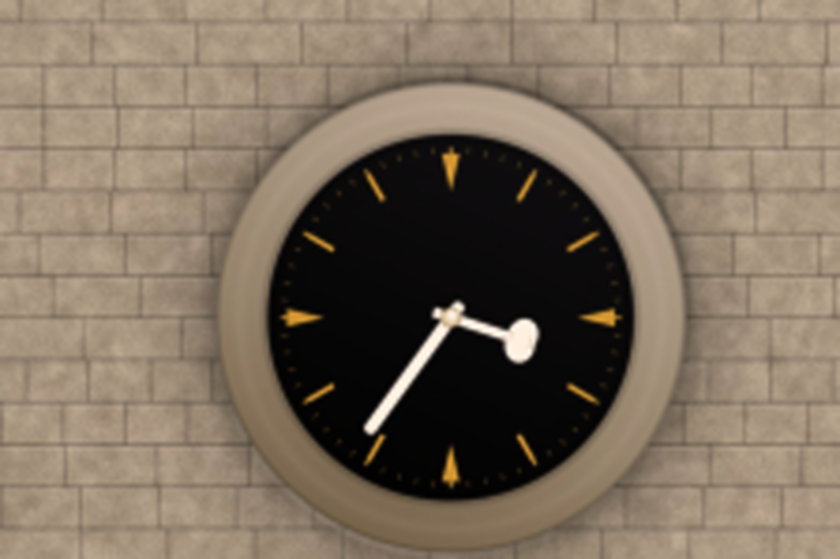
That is 3:36
